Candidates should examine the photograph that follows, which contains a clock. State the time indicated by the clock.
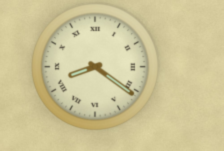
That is 8:21
